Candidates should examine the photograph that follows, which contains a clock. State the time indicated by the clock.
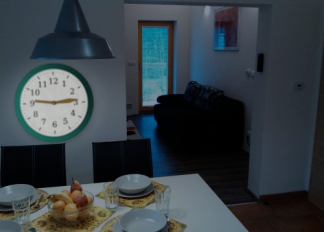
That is 9:14
